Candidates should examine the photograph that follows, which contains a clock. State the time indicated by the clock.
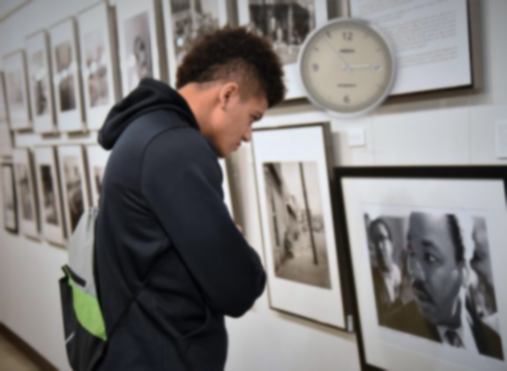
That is 2:53
